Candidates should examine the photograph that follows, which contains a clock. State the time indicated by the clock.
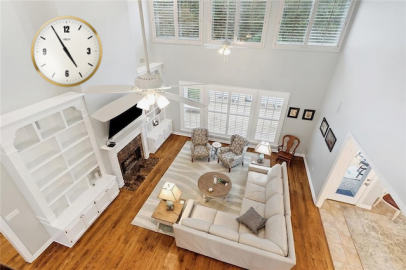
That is 4:55
